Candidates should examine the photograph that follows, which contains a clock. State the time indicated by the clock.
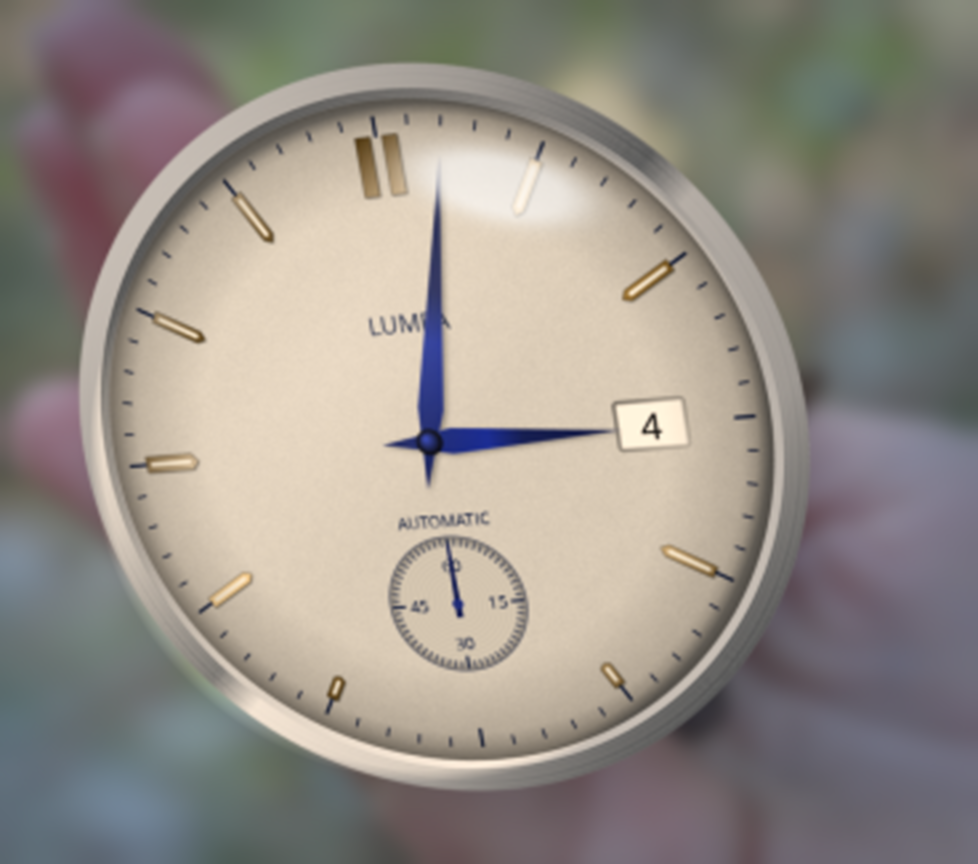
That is 3:02
